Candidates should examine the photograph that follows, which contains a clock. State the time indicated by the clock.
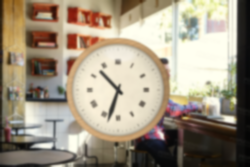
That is 10:33
